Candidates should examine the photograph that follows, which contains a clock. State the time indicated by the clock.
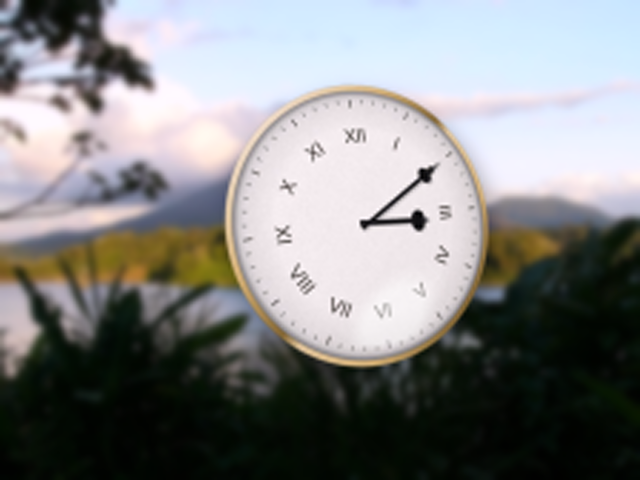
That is 3:10
